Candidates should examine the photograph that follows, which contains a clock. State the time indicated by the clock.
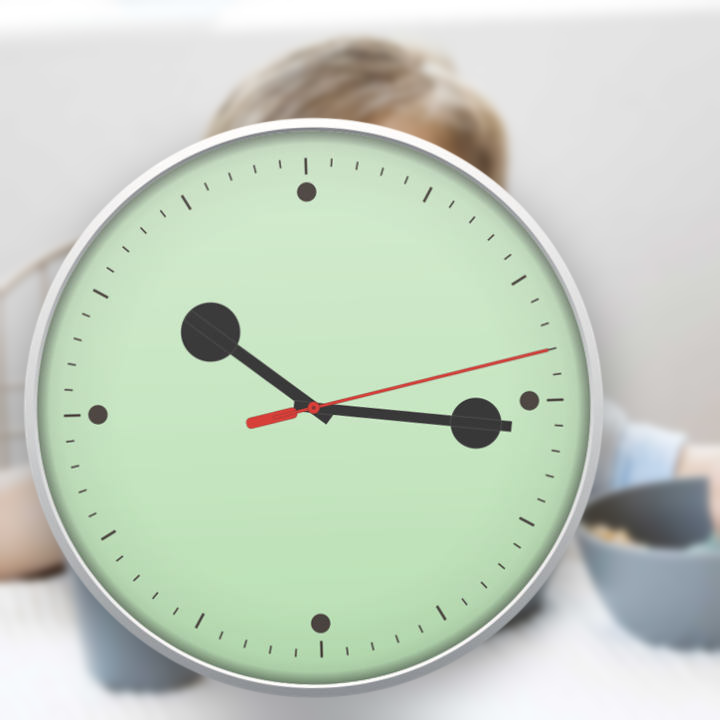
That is 10:16:13
